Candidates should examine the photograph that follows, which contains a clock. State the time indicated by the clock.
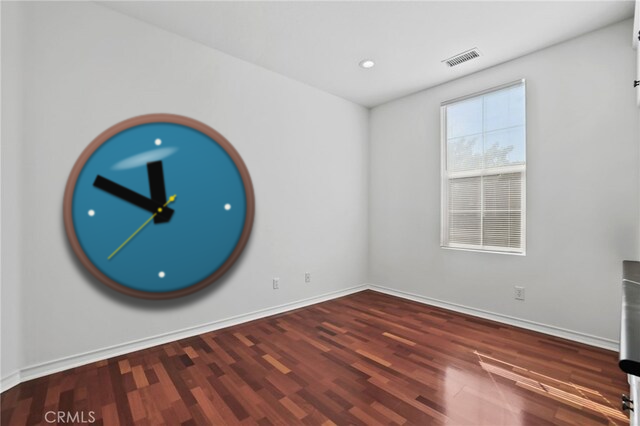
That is 11:49:38
